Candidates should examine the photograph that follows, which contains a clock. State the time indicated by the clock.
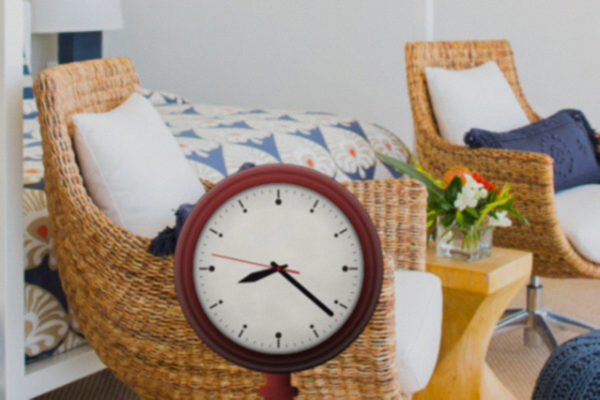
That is 8:21:47
